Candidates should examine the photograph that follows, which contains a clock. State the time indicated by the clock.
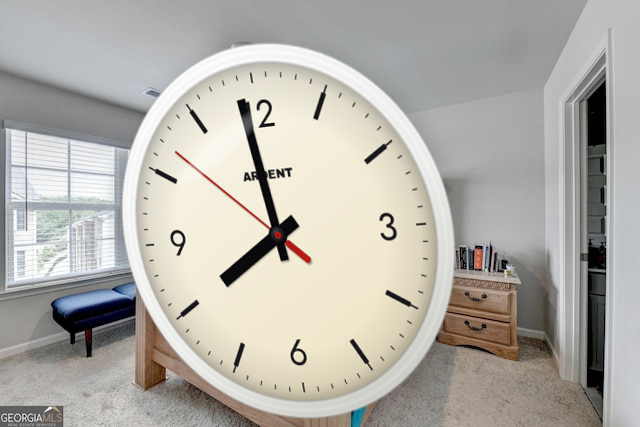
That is 7:58:52
